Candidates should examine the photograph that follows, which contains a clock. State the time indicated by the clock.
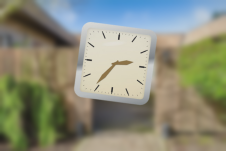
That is 2:36
